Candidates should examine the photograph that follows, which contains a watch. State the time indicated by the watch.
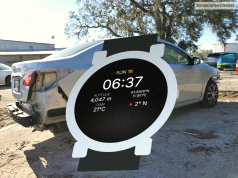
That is 6:37
